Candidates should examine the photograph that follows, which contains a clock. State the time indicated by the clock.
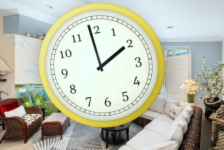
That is 1:59
